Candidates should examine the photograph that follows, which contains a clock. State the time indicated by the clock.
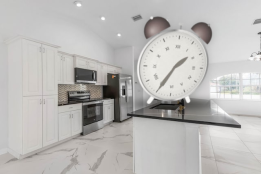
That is 1:35
